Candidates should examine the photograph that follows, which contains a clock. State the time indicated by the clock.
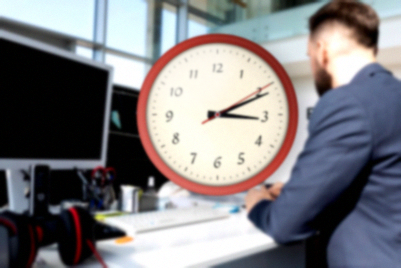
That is 3:11:10
